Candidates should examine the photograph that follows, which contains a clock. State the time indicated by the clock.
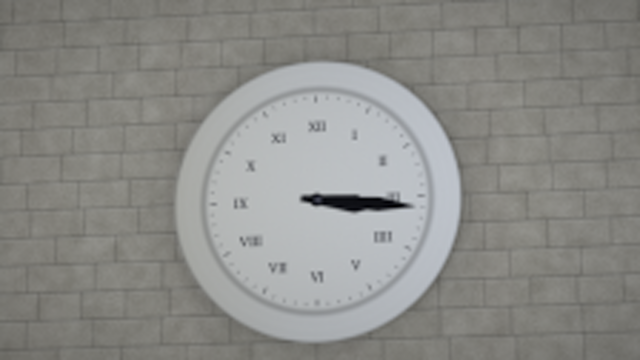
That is 3:16
